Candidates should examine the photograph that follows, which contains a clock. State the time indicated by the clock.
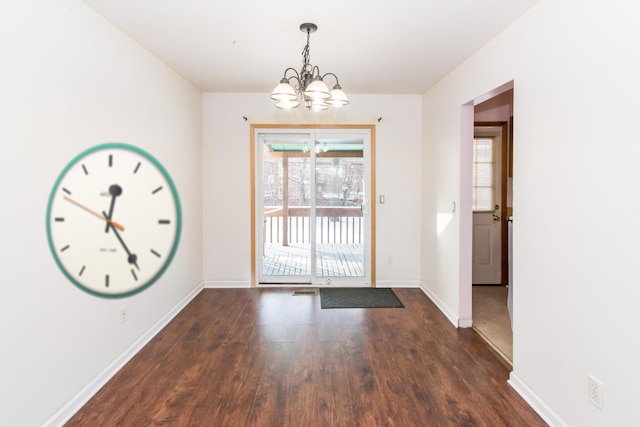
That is 12:23:49
